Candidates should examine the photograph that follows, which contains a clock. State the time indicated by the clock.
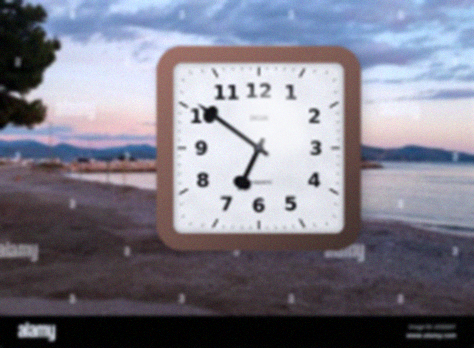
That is 6:51
